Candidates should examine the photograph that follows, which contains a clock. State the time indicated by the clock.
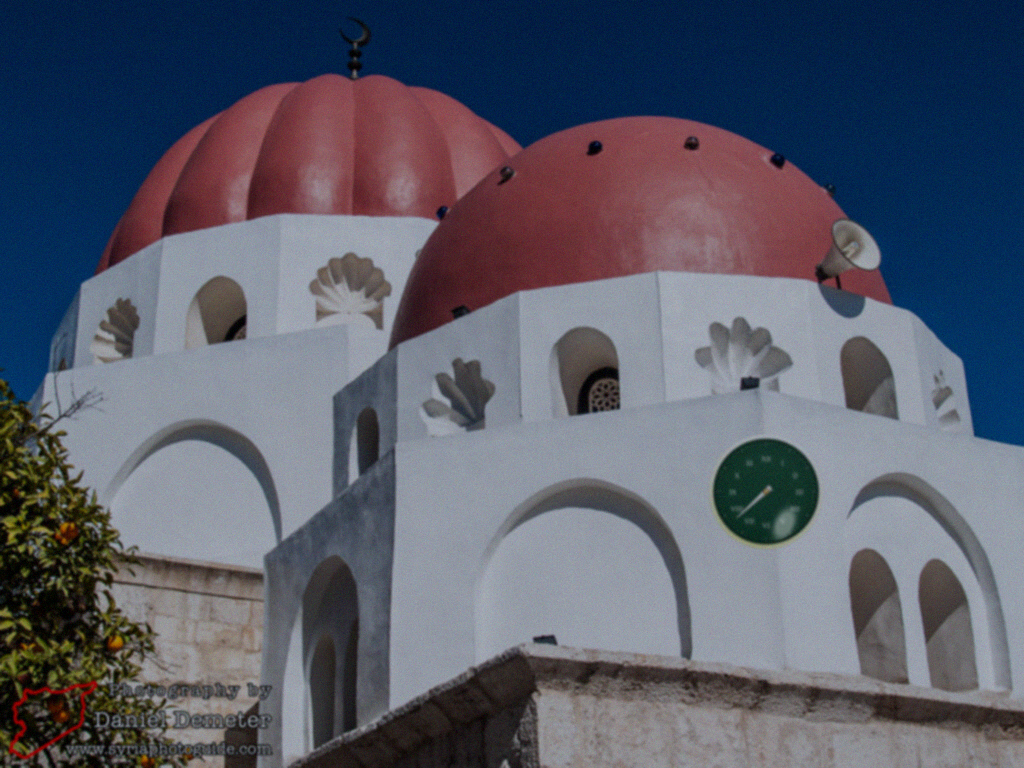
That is 7:38
